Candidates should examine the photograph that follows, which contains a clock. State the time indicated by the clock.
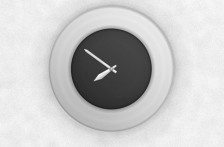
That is 7:51
